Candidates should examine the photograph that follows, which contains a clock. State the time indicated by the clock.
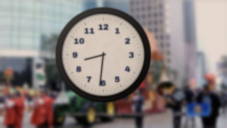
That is 8:31
